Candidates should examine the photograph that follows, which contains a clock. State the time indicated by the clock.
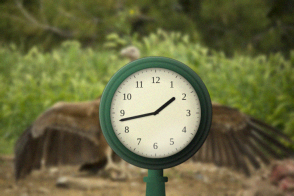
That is 1:43
